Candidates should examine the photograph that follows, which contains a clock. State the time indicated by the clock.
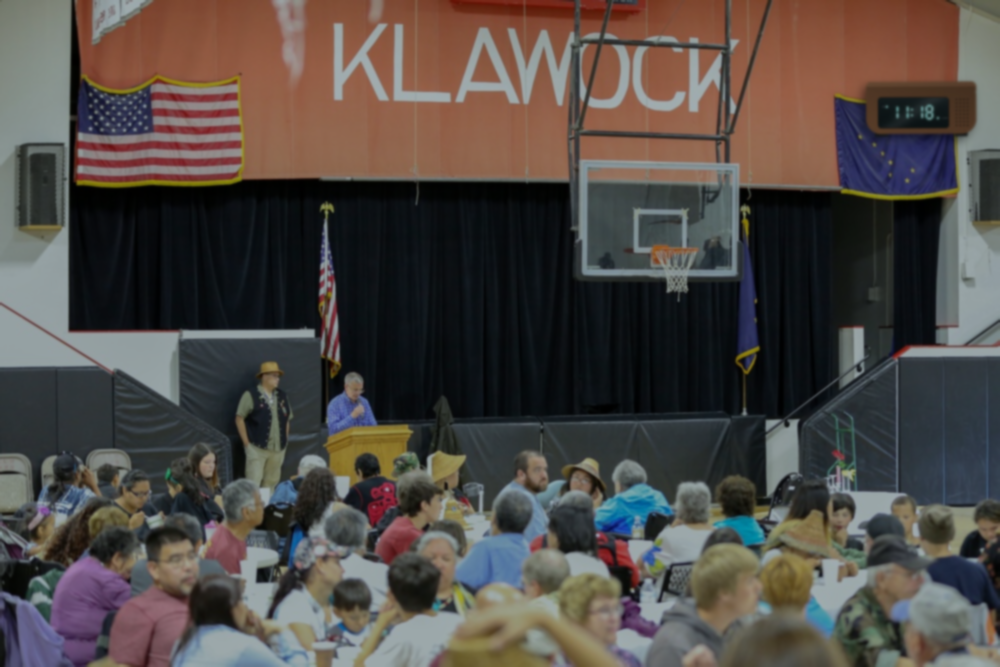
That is 11:18
